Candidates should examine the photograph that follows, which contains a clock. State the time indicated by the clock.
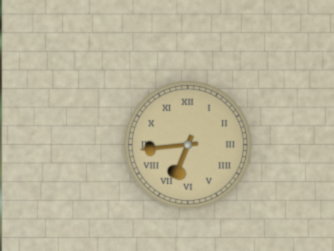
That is 6:44
